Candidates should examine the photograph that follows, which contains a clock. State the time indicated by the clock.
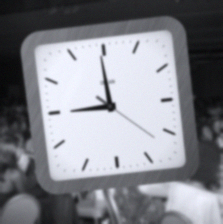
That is 8:59:22
